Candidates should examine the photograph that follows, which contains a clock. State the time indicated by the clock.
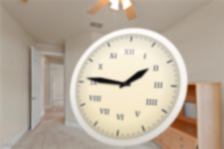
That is 1:46
